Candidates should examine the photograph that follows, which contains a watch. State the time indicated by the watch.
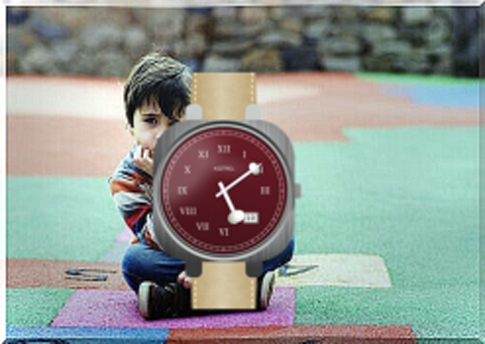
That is 5:09
